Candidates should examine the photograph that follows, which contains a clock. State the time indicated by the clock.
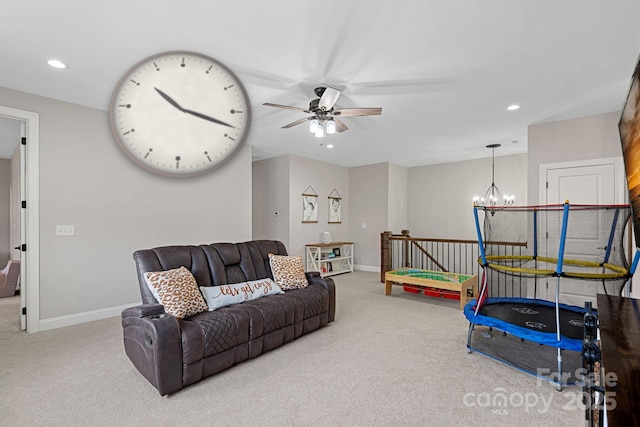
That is 10:18
